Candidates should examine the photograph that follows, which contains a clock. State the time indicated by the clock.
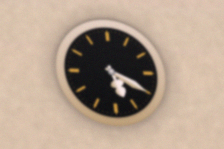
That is 5:20
